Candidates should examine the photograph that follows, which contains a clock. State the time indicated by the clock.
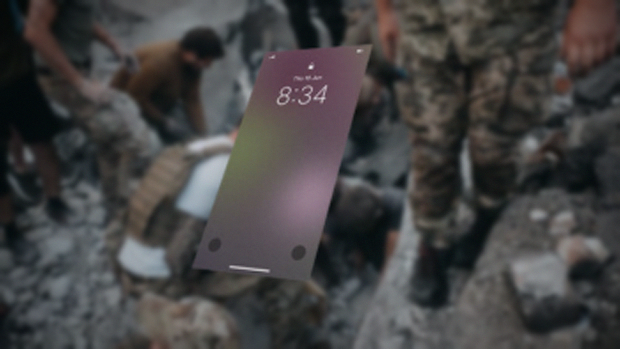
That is 8:34
